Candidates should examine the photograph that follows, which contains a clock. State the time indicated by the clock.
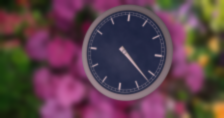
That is 4:22
